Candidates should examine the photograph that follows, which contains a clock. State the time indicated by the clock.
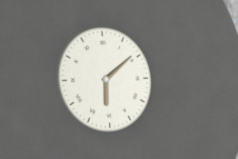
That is 6:09
